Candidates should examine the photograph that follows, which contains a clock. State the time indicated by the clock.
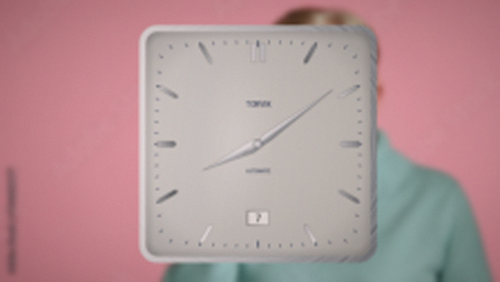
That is 8:09
